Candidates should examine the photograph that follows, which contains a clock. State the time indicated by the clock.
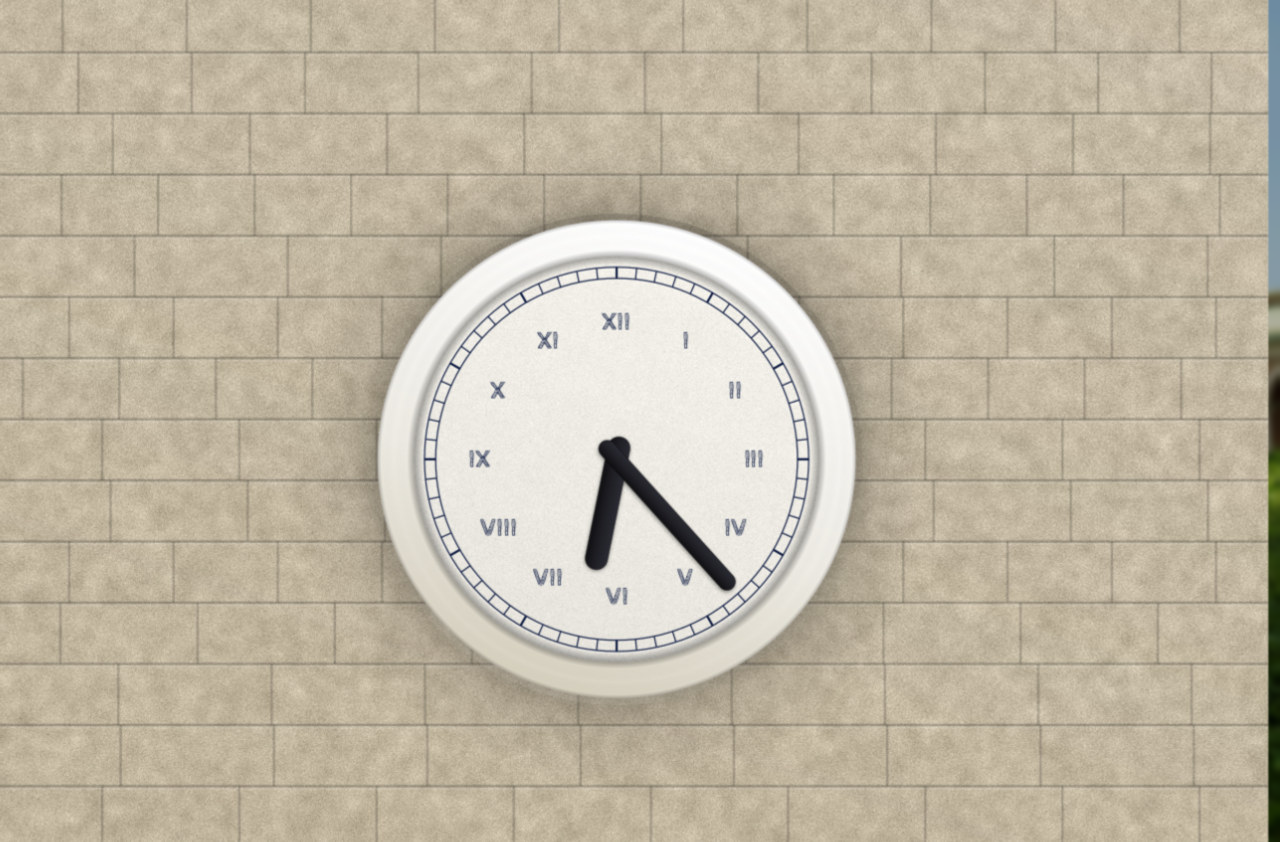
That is 6:23
